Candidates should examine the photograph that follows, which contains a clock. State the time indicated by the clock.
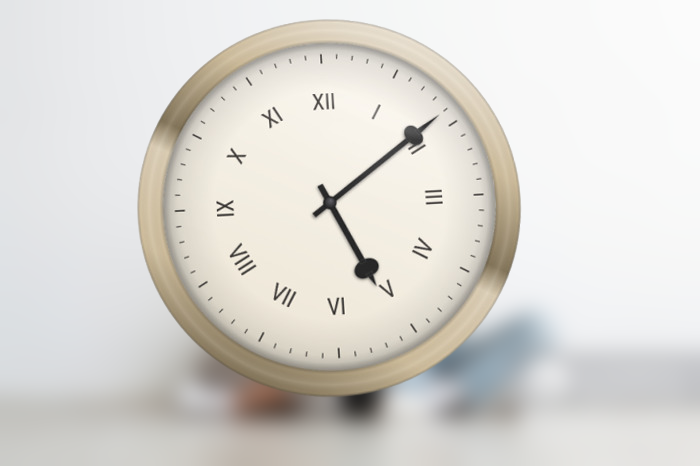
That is 5:09
